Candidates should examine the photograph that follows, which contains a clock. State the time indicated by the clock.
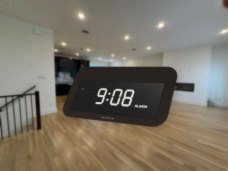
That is 9:08
